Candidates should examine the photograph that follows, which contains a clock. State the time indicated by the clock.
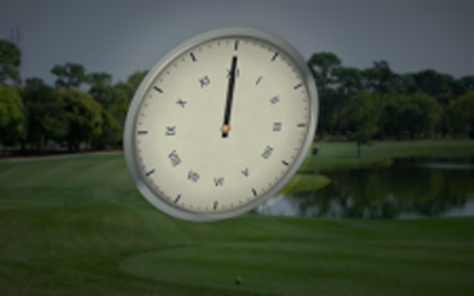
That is 12:00
